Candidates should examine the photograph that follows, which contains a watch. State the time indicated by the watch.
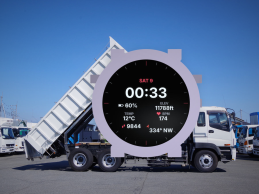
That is 0:33
